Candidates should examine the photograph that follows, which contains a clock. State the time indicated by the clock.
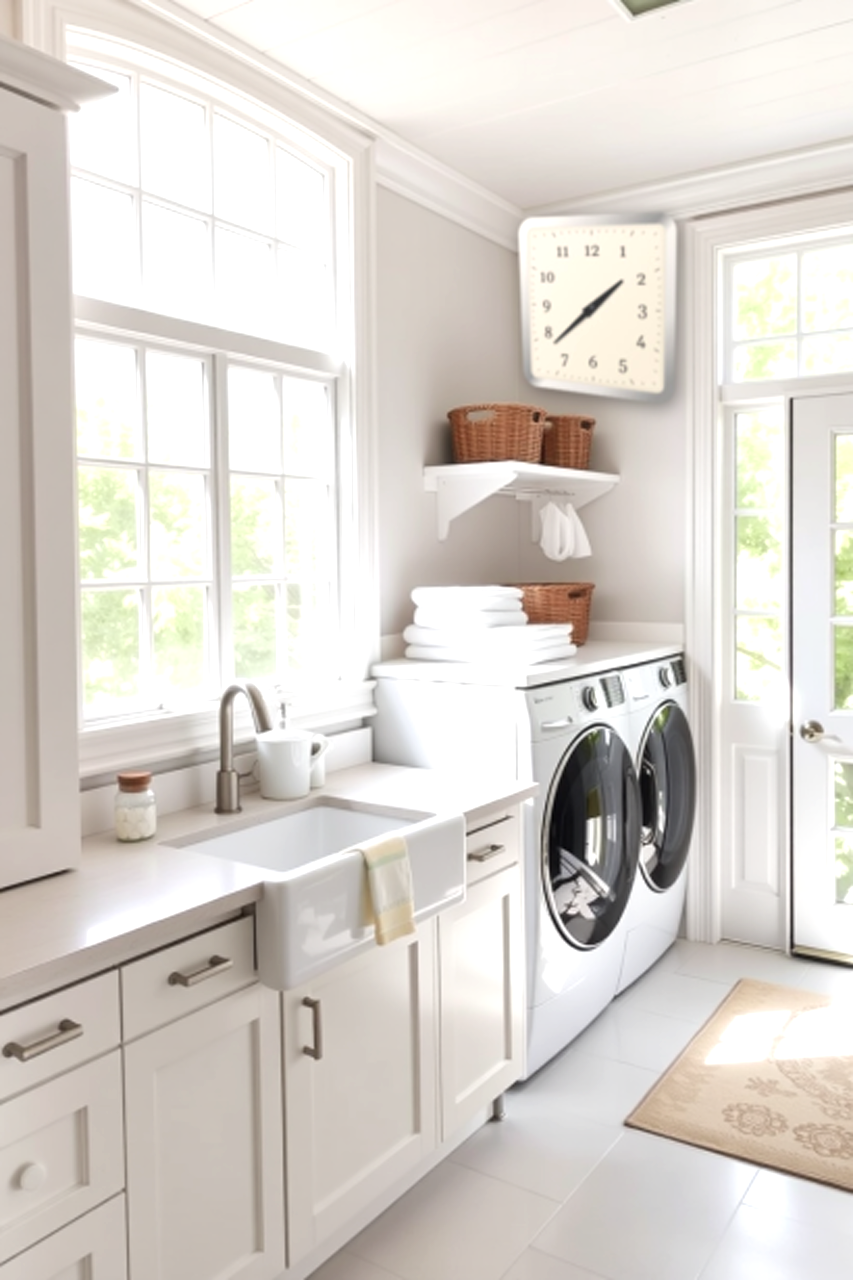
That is 1:38
